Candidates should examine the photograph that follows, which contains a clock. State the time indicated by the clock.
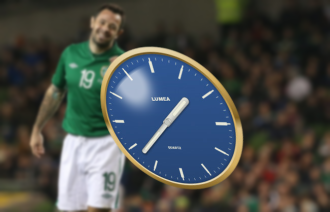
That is 1:38
